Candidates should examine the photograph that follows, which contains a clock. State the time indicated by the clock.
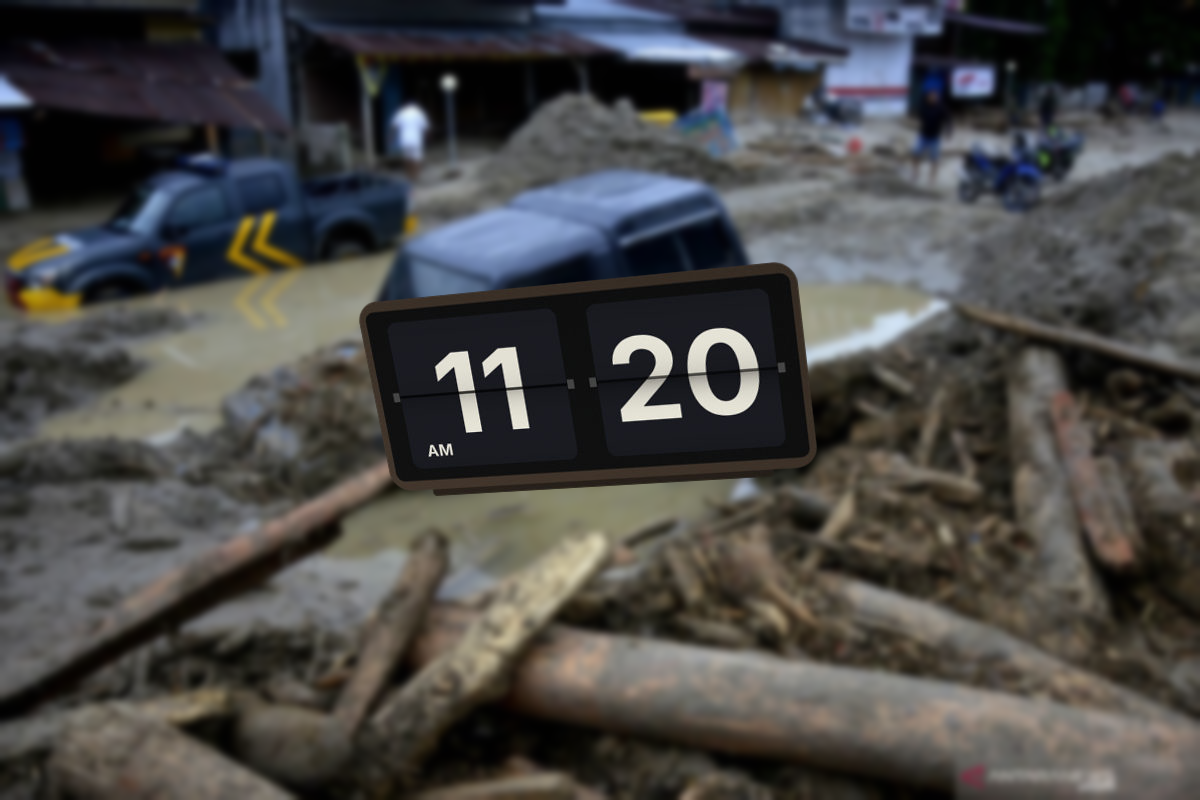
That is 11:20
